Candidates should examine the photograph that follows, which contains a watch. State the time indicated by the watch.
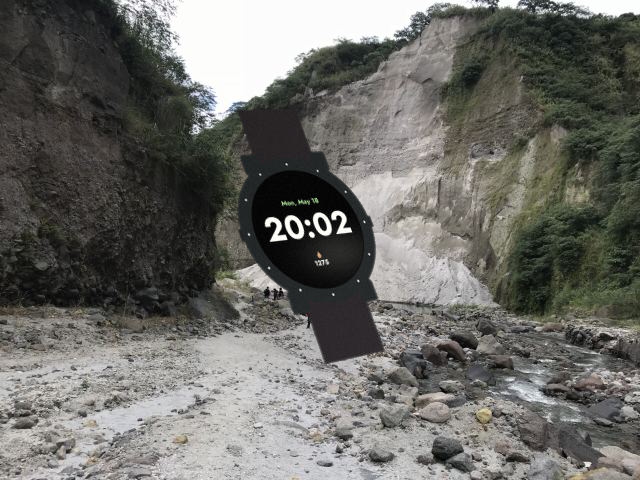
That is 20:02
